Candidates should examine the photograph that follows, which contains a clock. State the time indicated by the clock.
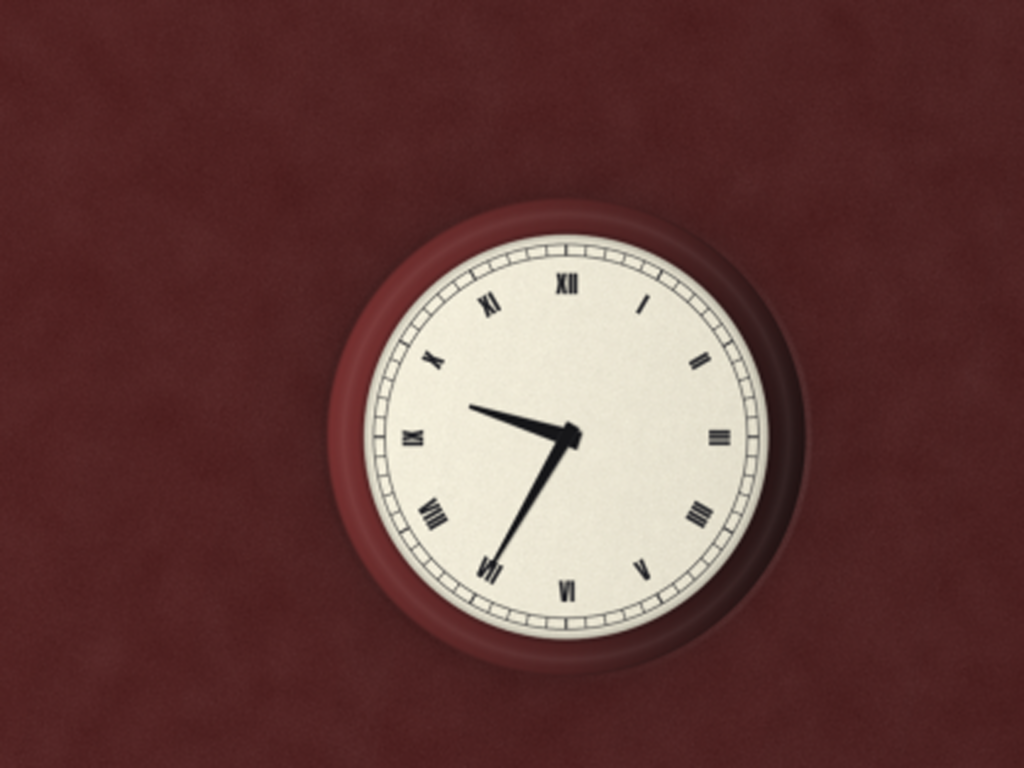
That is 9:35
